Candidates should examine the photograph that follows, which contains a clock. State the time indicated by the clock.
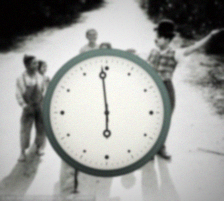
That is 5:59
